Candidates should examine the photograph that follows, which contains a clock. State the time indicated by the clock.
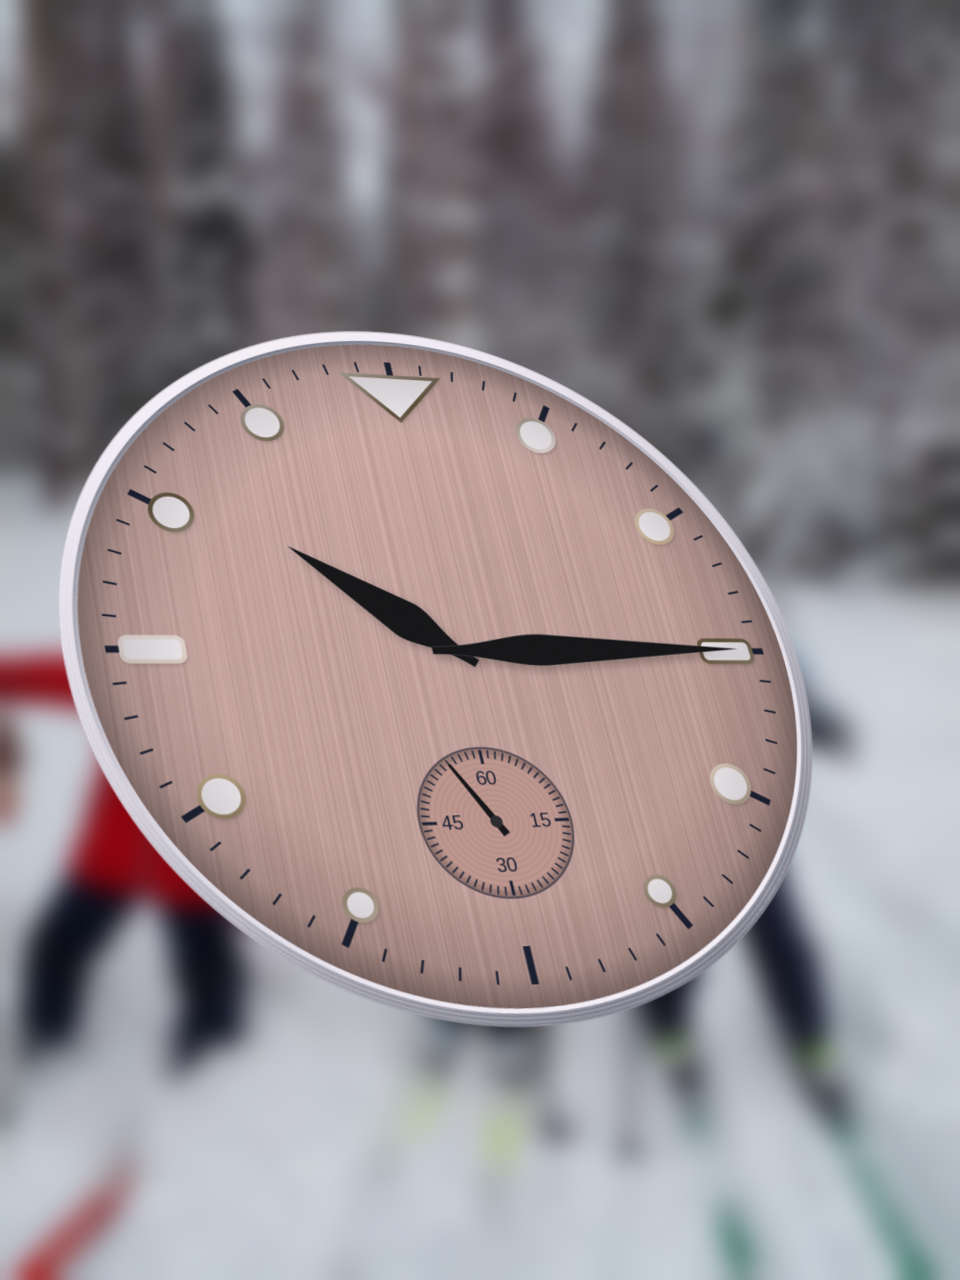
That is 10:14:55
